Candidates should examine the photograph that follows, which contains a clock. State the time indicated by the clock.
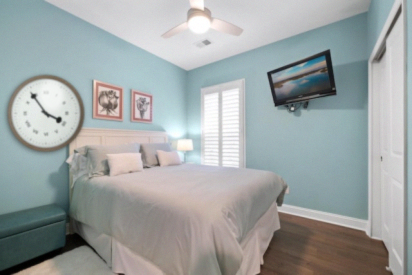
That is 3:54
